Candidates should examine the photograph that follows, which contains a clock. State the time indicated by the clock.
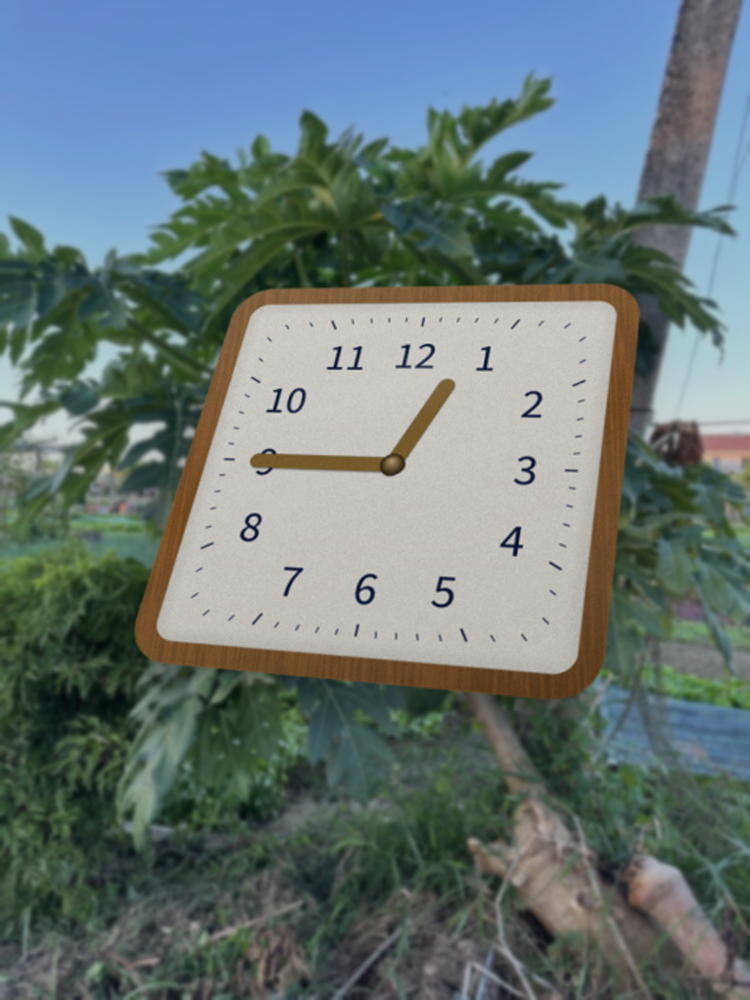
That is 12:45
